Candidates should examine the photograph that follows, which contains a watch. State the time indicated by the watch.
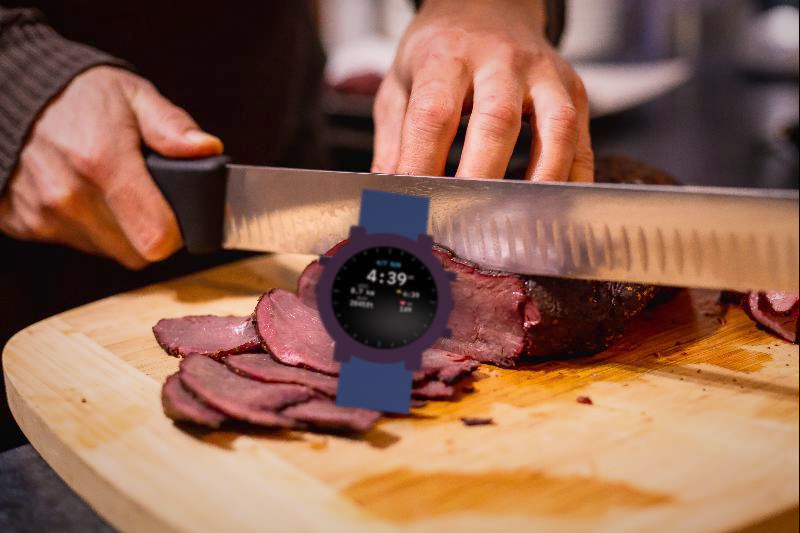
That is 4:39
